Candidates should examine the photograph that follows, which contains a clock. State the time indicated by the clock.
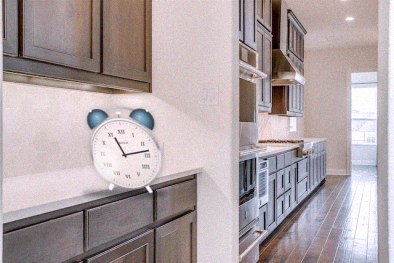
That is 11:13
